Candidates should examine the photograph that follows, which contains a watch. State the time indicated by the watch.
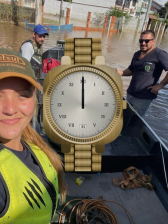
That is 12:00
